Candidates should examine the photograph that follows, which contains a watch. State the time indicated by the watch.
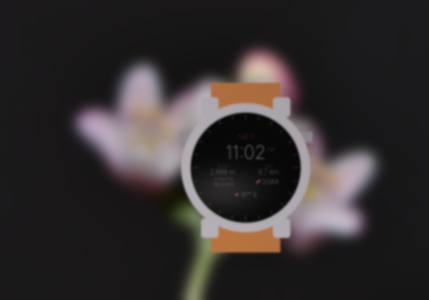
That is 11:02
